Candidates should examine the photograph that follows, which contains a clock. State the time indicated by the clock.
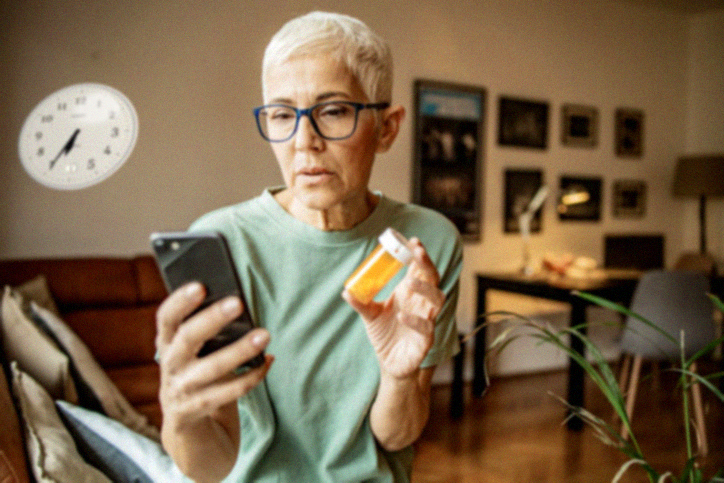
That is 6:35
